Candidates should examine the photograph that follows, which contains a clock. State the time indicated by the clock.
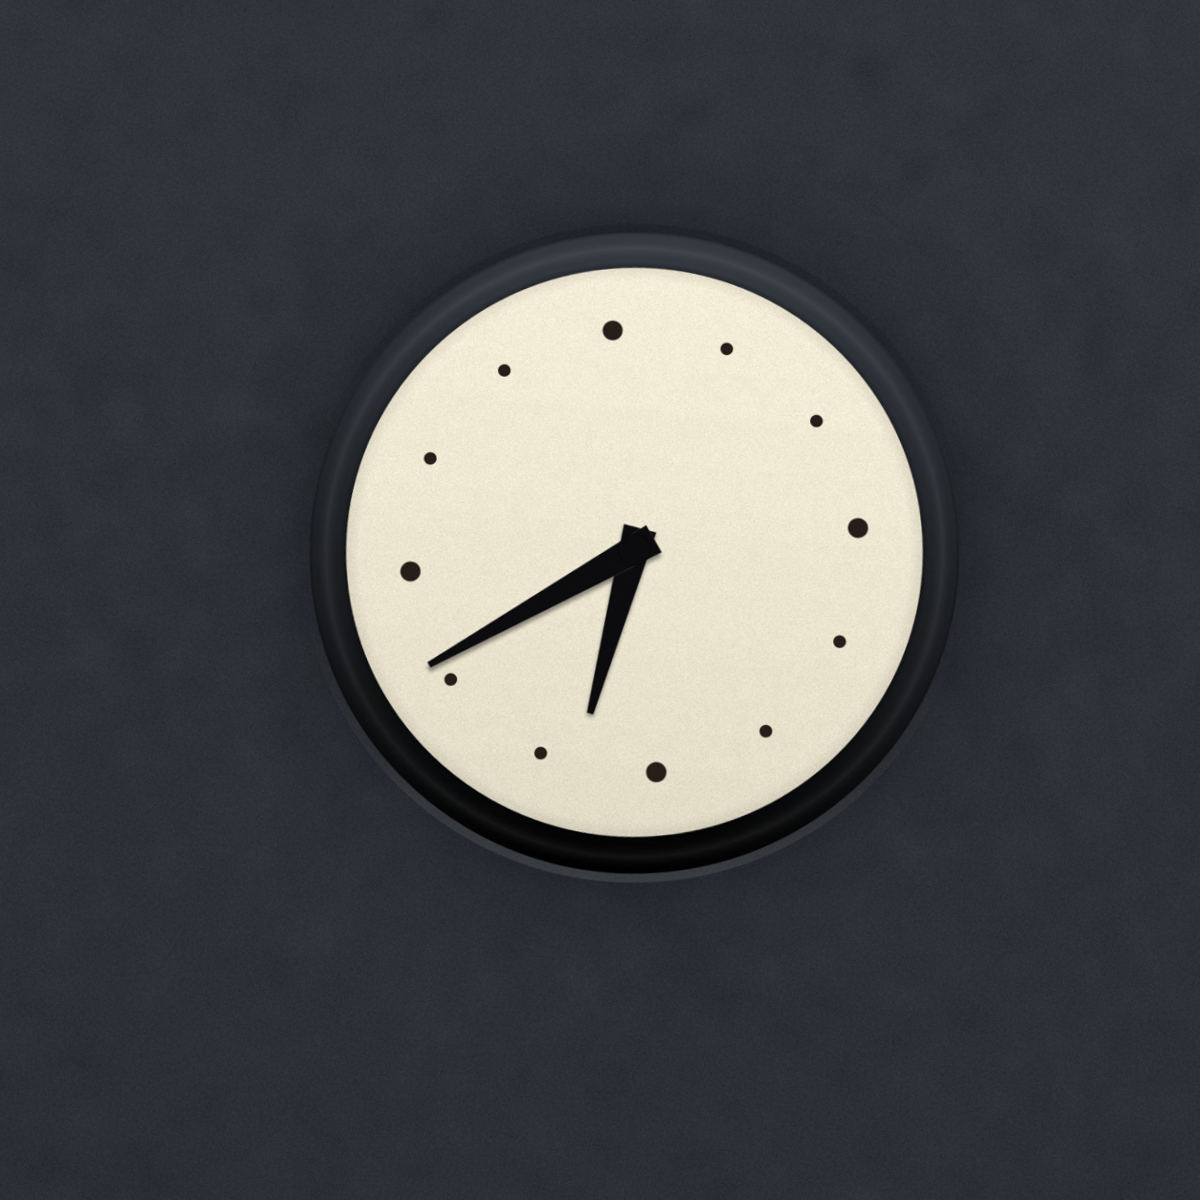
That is 6:41
